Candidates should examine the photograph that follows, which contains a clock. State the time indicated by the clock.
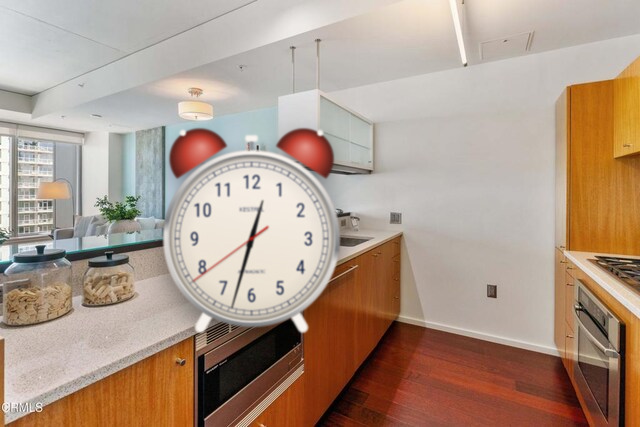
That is 12:32:39
